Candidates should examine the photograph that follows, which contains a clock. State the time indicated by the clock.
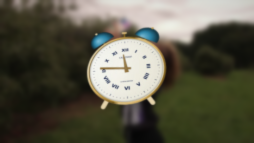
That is 11:46
